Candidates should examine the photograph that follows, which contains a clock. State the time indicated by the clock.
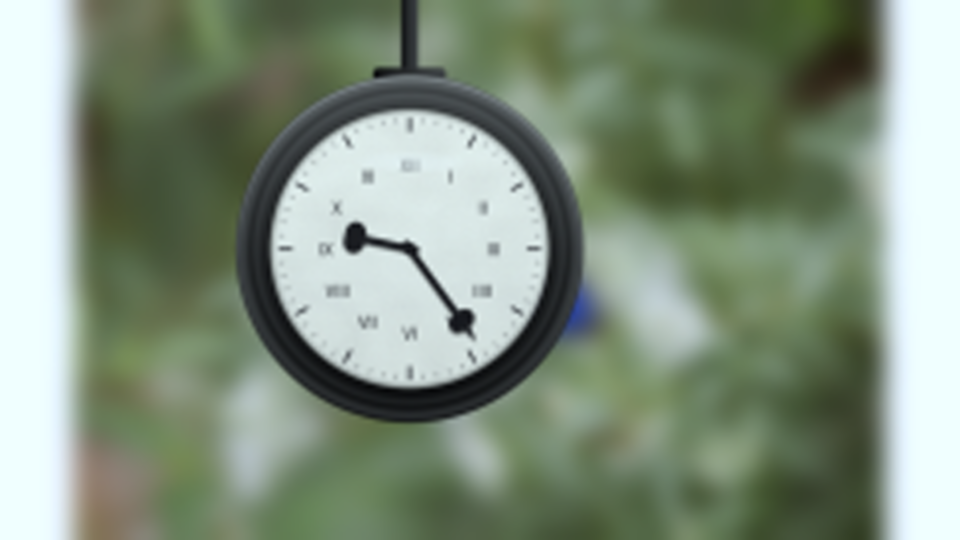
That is 9:24
